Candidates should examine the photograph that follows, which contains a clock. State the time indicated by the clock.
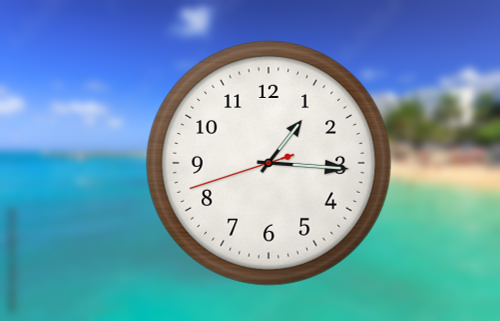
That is 1:15:42
